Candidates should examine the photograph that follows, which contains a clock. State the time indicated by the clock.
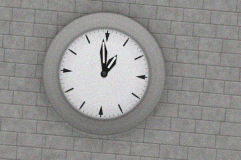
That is 12:59
